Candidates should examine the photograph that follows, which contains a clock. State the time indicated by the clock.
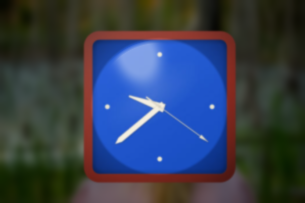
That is 9:38:21
